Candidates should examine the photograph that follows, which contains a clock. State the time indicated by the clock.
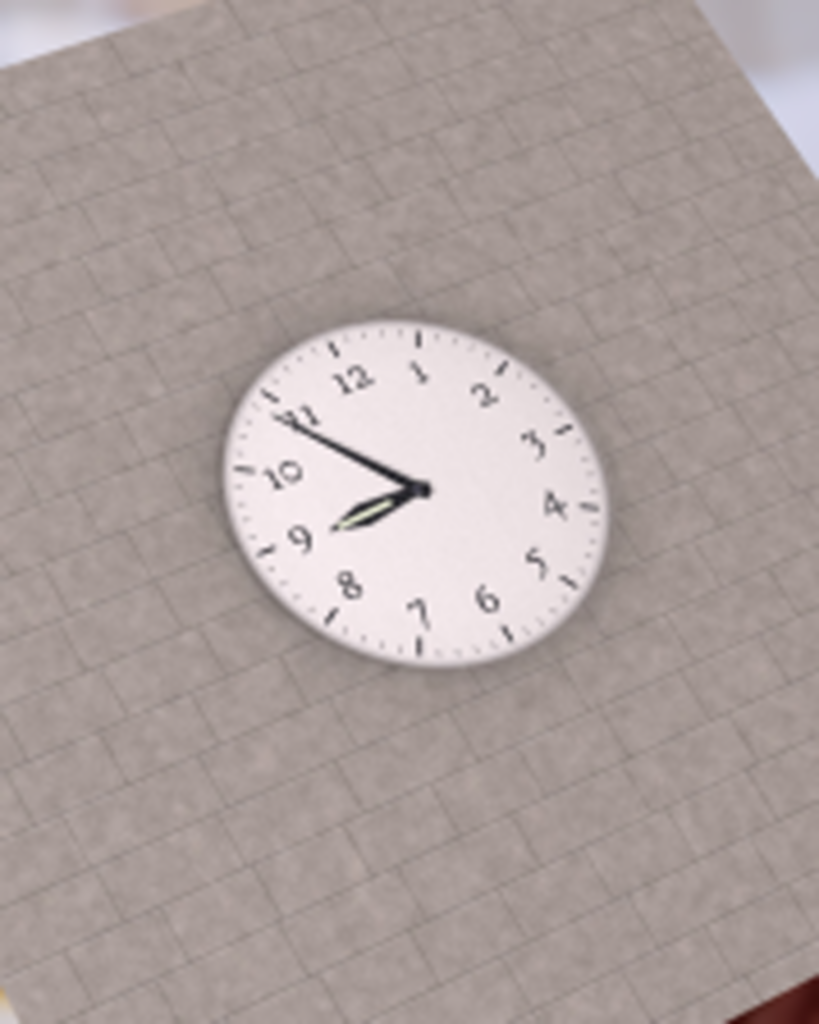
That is 8:54
